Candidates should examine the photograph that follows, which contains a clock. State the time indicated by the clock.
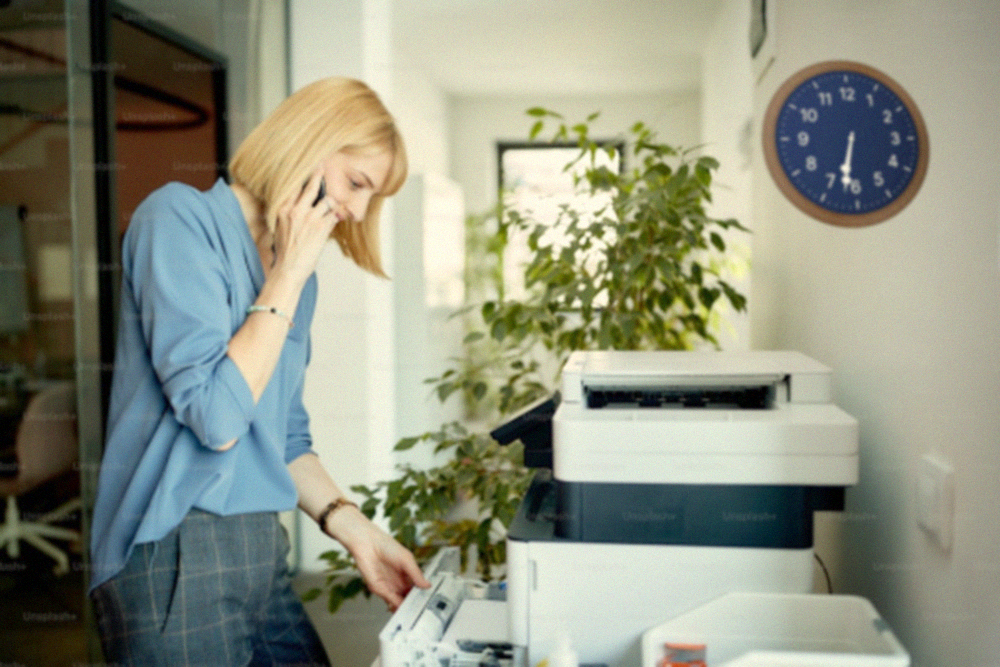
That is 6:32
